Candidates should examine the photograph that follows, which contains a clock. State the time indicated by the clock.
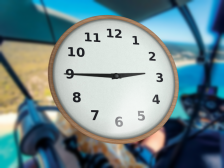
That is 2:45
